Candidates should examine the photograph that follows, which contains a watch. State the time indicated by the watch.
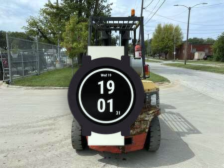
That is 19:01
